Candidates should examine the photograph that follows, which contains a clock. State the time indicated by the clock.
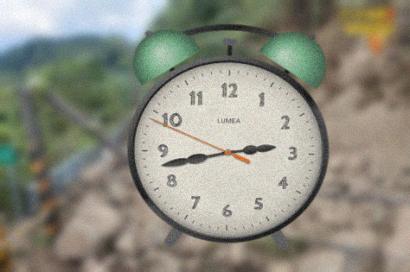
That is 2:42:49
